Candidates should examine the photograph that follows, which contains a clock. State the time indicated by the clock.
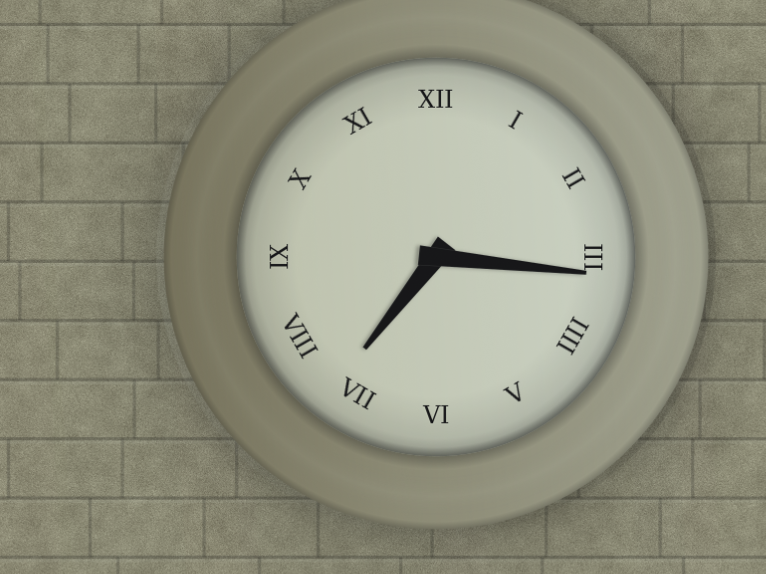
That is 7:16
